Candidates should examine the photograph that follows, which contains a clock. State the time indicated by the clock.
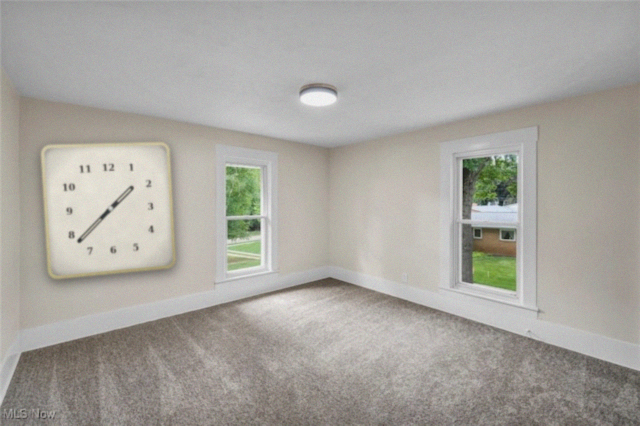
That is 1:38
